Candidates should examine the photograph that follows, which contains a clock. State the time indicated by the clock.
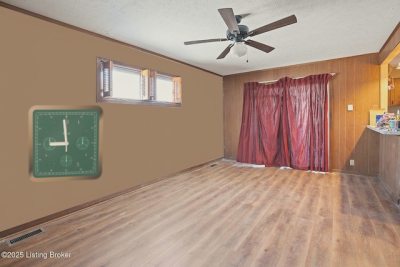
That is 8:59
